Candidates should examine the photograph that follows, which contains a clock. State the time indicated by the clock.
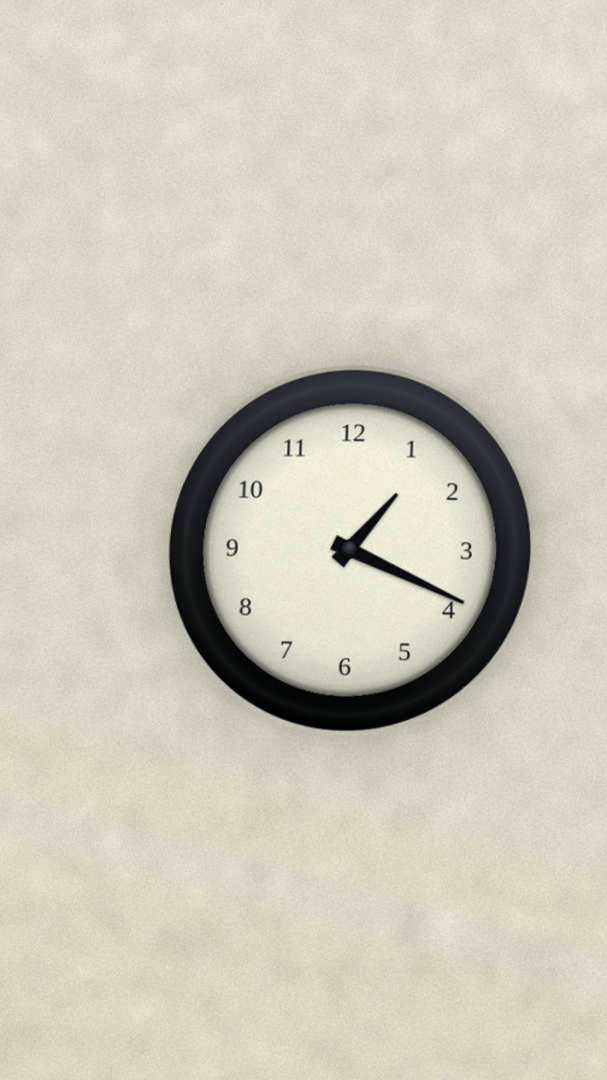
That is 1:19
